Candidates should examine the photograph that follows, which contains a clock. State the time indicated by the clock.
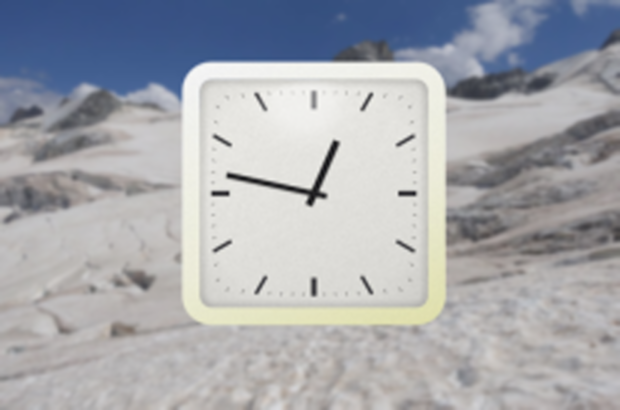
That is 12:47
